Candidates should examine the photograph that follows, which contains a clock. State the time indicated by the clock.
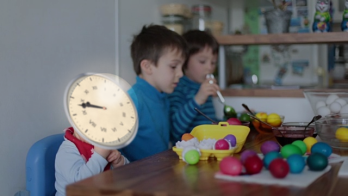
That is 9:48
